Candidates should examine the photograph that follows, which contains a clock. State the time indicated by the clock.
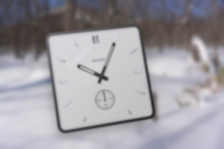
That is 10:05
